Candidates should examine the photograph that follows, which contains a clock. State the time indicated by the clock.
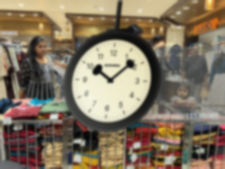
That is 10:08
